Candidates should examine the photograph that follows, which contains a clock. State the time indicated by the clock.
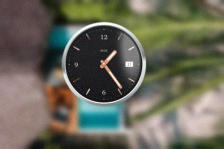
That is 1:24
